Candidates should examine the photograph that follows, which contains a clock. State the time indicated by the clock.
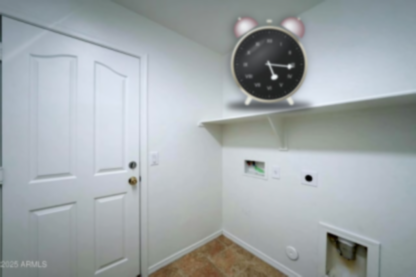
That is 5:16
